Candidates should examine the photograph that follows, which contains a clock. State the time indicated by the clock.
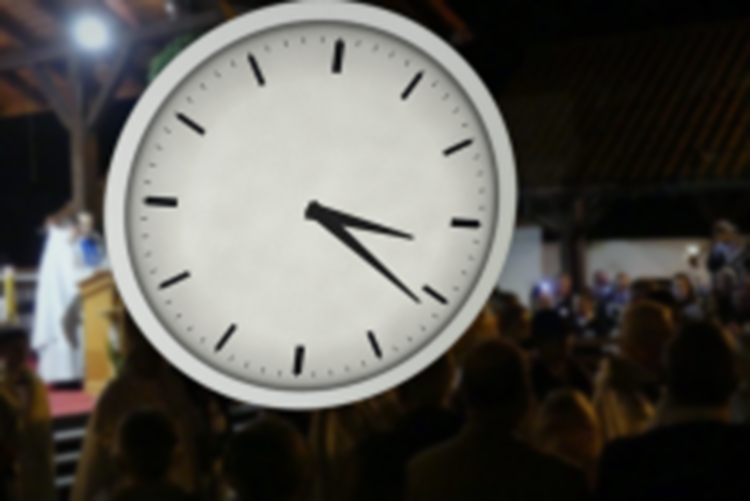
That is 3:21
